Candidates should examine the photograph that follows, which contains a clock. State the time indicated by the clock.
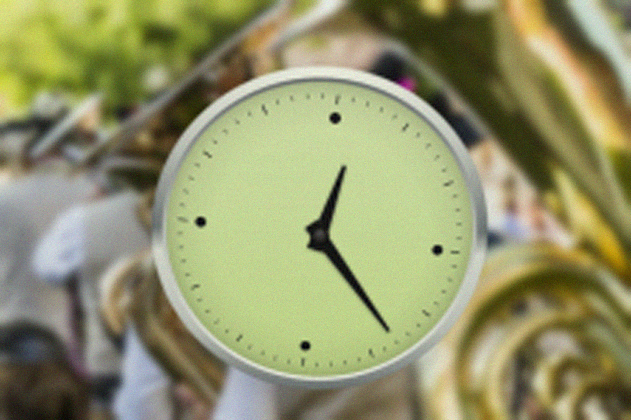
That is 12:23
